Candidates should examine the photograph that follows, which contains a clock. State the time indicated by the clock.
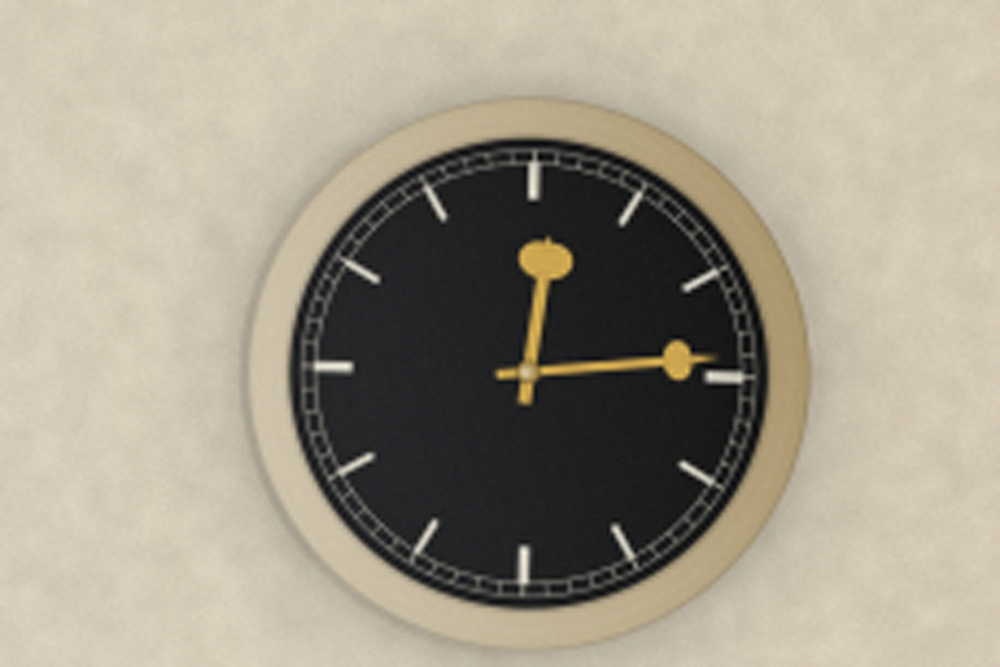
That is 12:14
